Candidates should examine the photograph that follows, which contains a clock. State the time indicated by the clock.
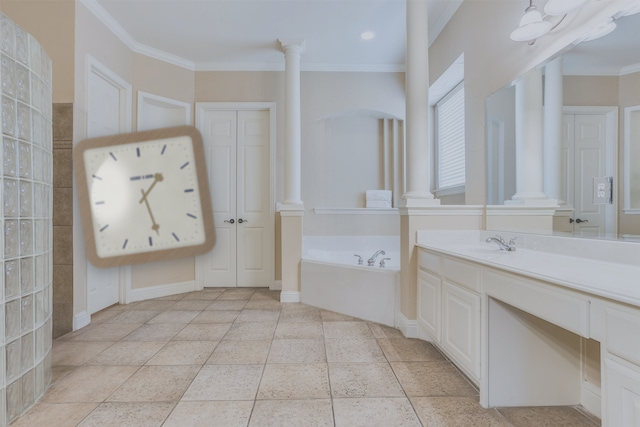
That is 1:28
